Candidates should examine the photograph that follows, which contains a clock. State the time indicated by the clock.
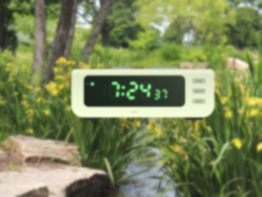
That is 7:24
